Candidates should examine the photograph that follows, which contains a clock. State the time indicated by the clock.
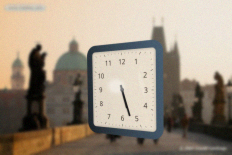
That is 5:27
